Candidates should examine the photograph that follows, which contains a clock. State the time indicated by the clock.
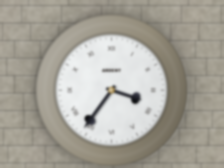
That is 3:36
